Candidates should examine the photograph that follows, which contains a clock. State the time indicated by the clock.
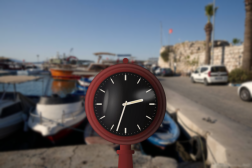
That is 2:33
